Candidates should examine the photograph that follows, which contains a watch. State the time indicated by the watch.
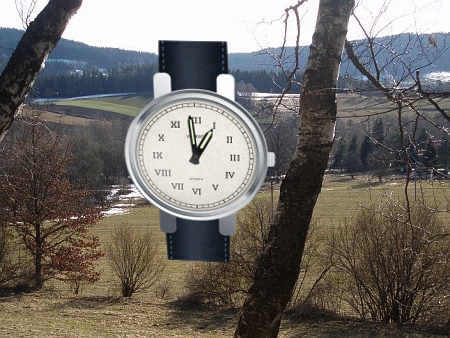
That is 12:59
